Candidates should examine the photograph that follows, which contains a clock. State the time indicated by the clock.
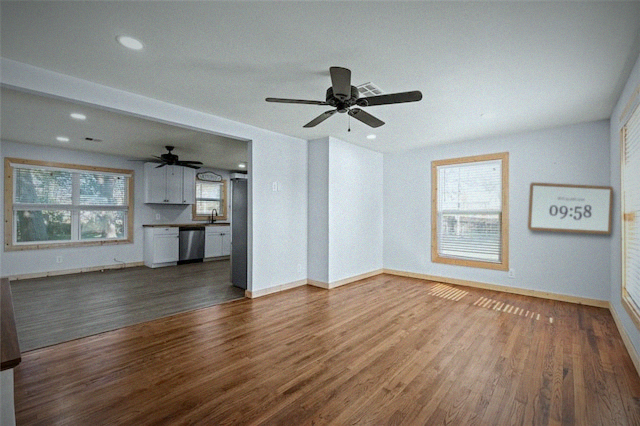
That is 9:58
